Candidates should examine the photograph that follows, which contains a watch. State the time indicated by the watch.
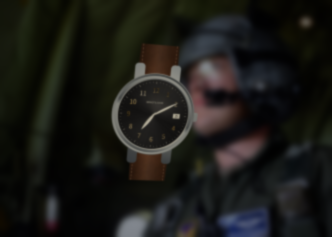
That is 7:10
